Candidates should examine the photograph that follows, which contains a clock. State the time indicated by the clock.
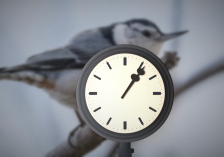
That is 1:06
